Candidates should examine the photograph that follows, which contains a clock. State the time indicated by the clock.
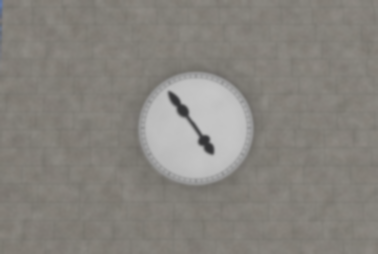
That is 4:54
